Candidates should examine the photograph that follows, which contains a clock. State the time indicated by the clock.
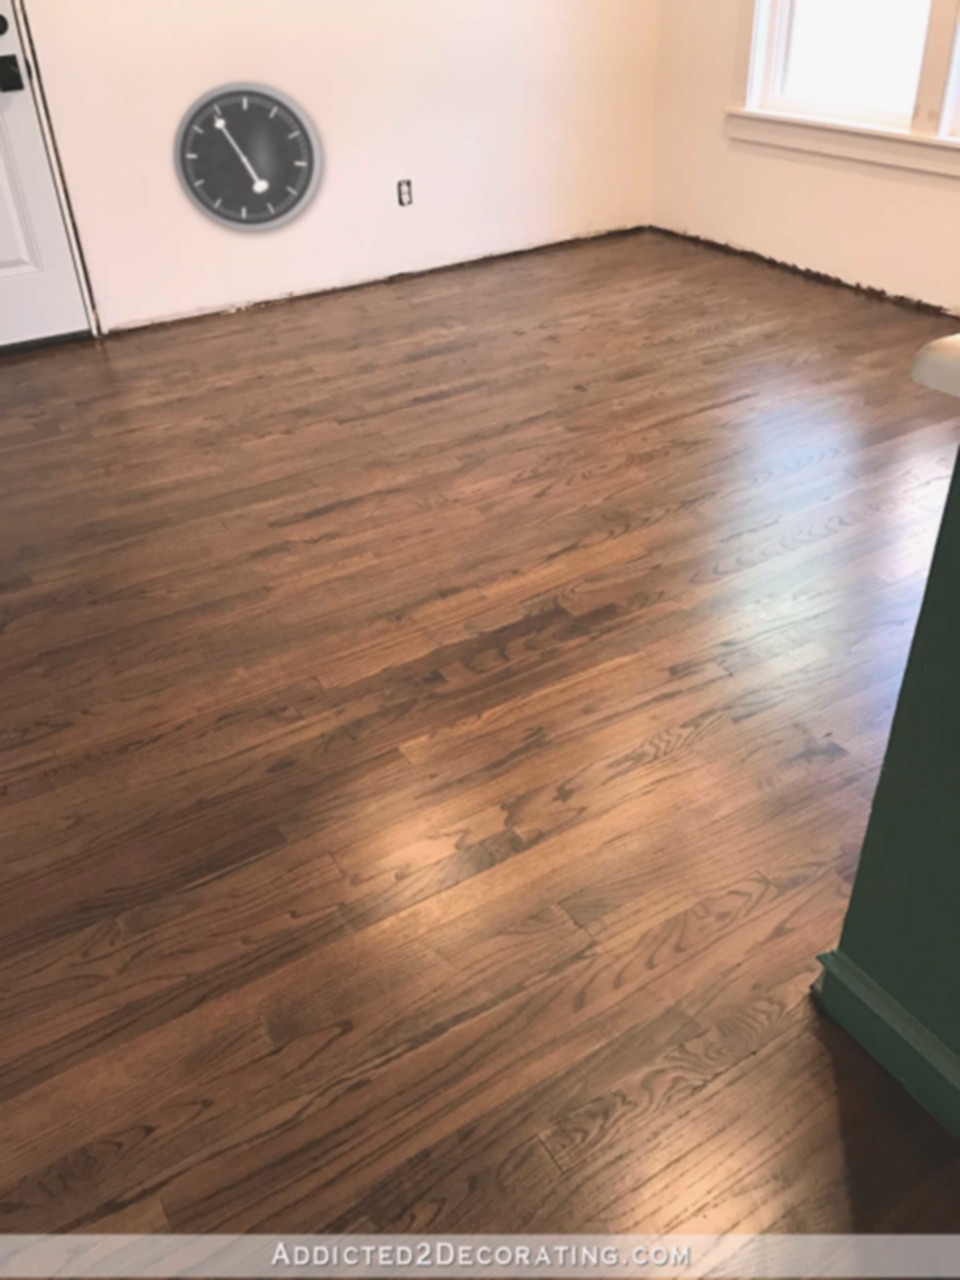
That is 4:54
